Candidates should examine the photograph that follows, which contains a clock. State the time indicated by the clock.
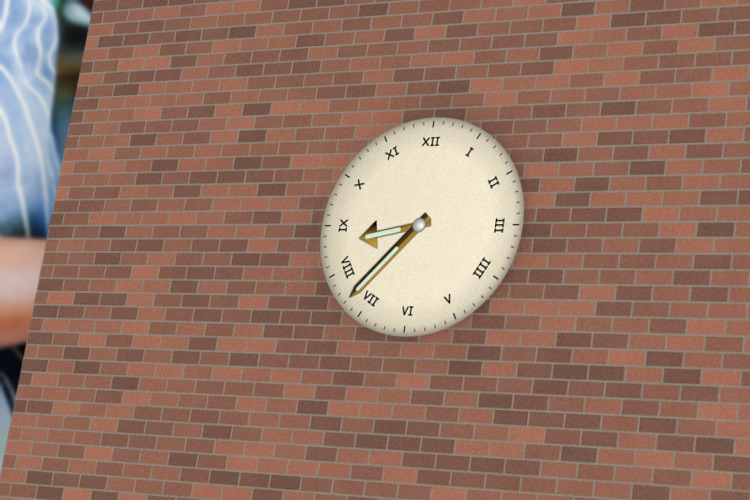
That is 8:37
